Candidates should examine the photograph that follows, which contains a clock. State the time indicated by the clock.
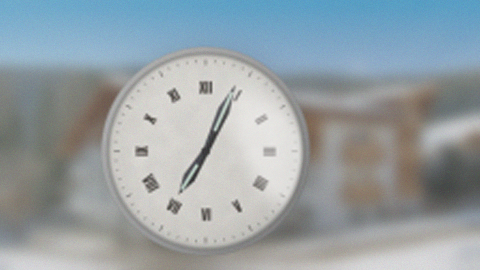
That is 7:04
